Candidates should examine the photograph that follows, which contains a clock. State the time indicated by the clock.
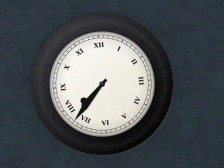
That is 7:37
